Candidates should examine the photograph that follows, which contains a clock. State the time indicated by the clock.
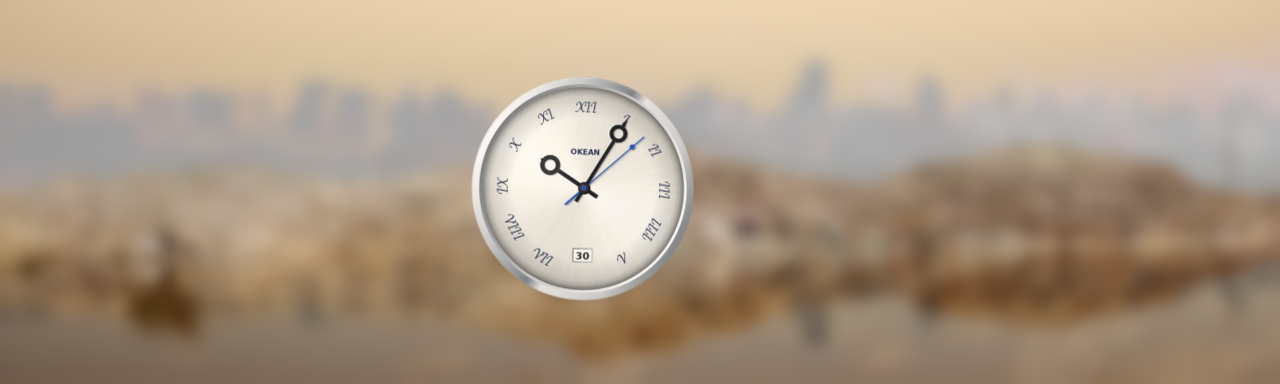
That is 10:05:08
